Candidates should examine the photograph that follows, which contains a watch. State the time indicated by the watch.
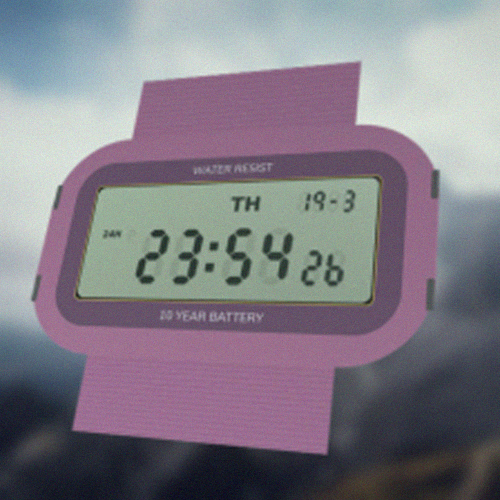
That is 23:54:26
